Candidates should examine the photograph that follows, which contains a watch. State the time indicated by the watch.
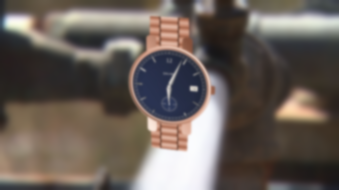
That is 6:04
